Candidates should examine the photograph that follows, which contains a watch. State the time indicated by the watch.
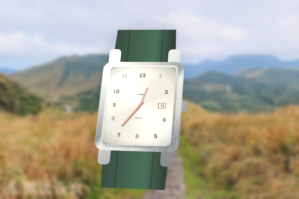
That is 12:36
